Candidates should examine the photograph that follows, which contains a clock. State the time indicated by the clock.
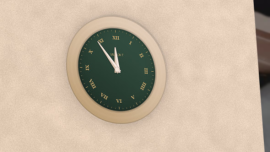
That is 11:54
